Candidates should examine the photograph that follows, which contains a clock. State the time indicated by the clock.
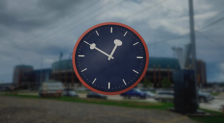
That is 12:50
